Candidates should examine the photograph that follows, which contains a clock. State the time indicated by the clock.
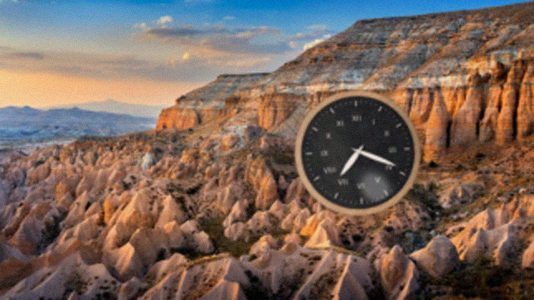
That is 7:19
